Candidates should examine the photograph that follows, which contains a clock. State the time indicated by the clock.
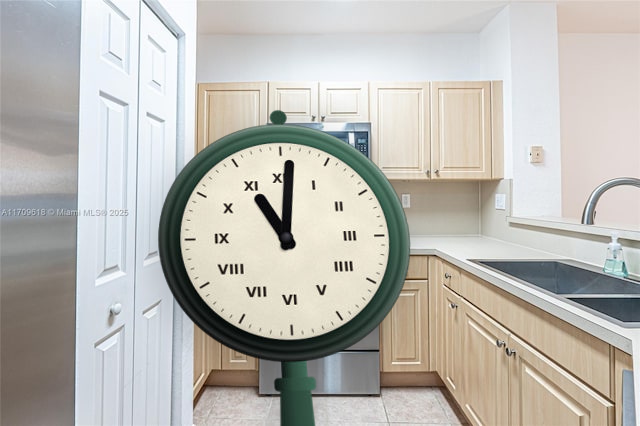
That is 11:01
